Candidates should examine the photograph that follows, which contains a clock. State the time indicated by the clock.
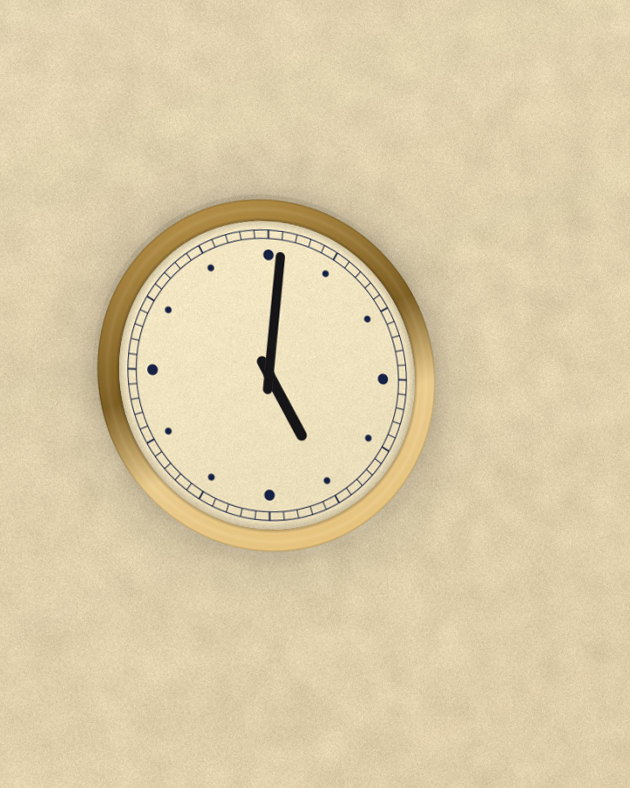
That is 5:01
